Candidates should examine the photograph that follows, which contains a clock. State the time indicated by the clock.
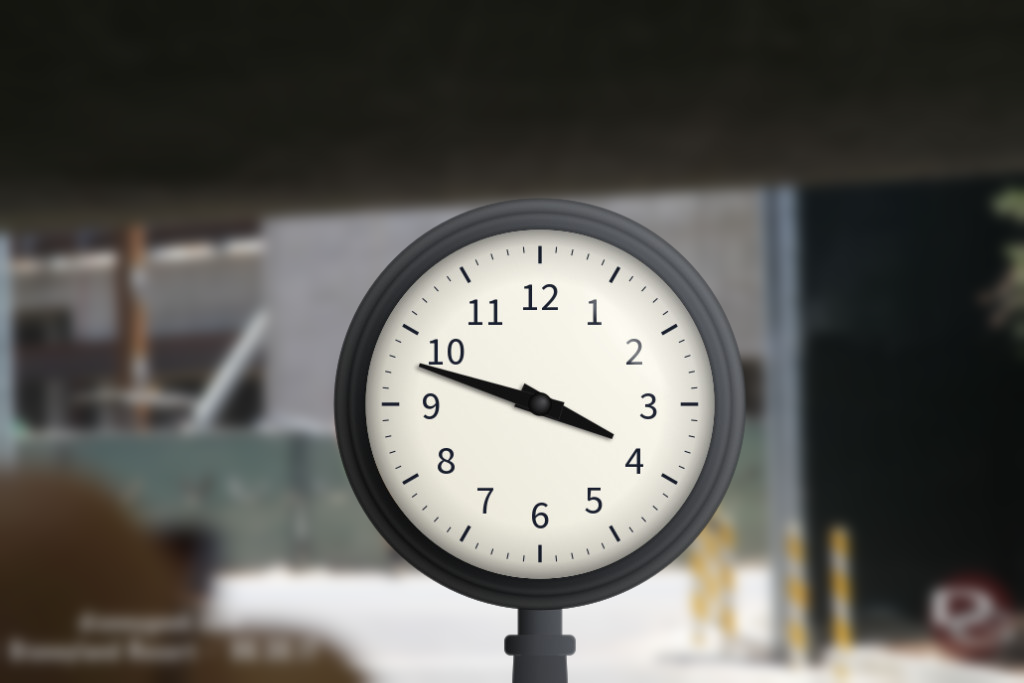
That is 3:48
